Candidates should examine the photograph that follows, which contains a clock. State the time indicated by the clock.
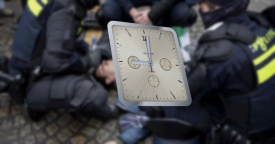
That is 9:01
